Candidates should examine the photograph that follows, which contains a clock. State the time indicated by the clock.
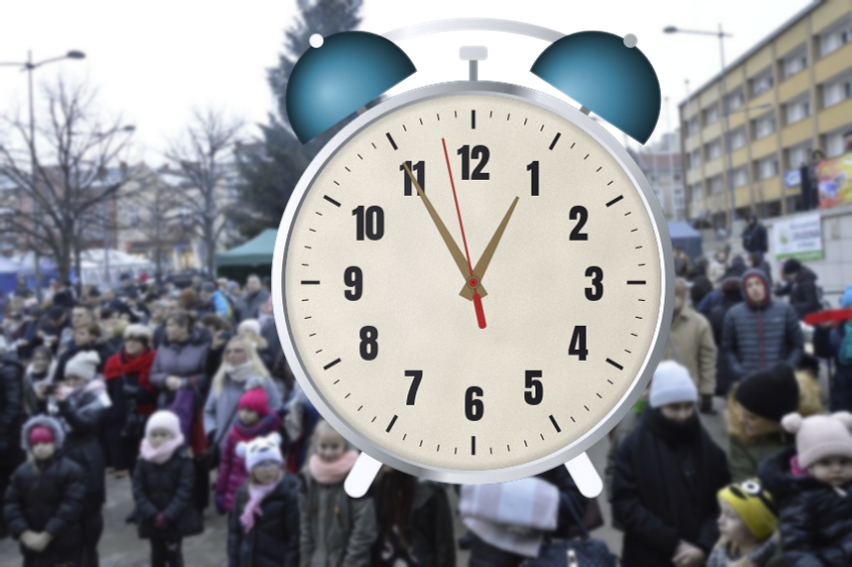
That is 12:54:58
